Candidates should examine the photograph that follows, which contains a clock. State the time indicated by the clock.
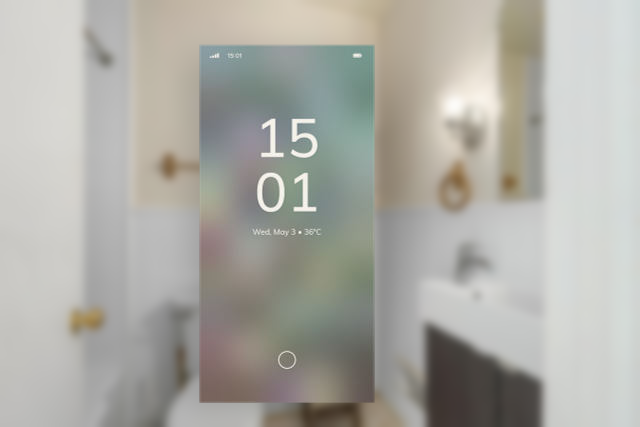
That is 15:01
